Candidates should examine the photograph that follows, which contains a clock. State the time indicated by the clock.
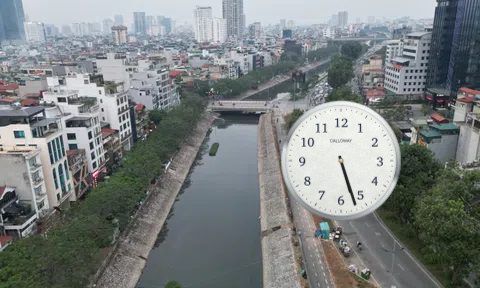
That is 5:27
